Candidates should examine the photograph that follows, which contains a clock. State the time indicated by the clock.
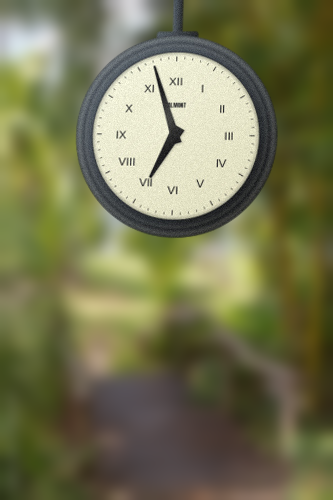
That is 6:57
